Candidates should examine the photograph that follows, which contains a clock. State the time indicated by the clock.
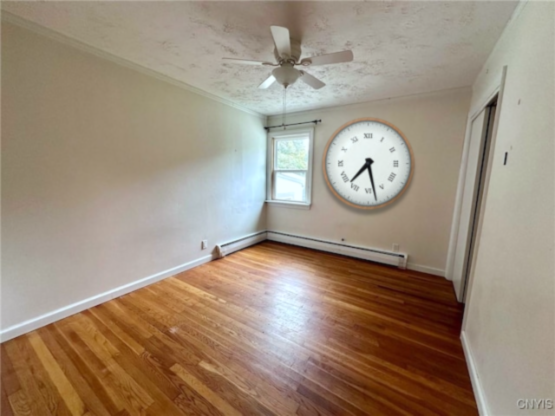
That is 7:28
